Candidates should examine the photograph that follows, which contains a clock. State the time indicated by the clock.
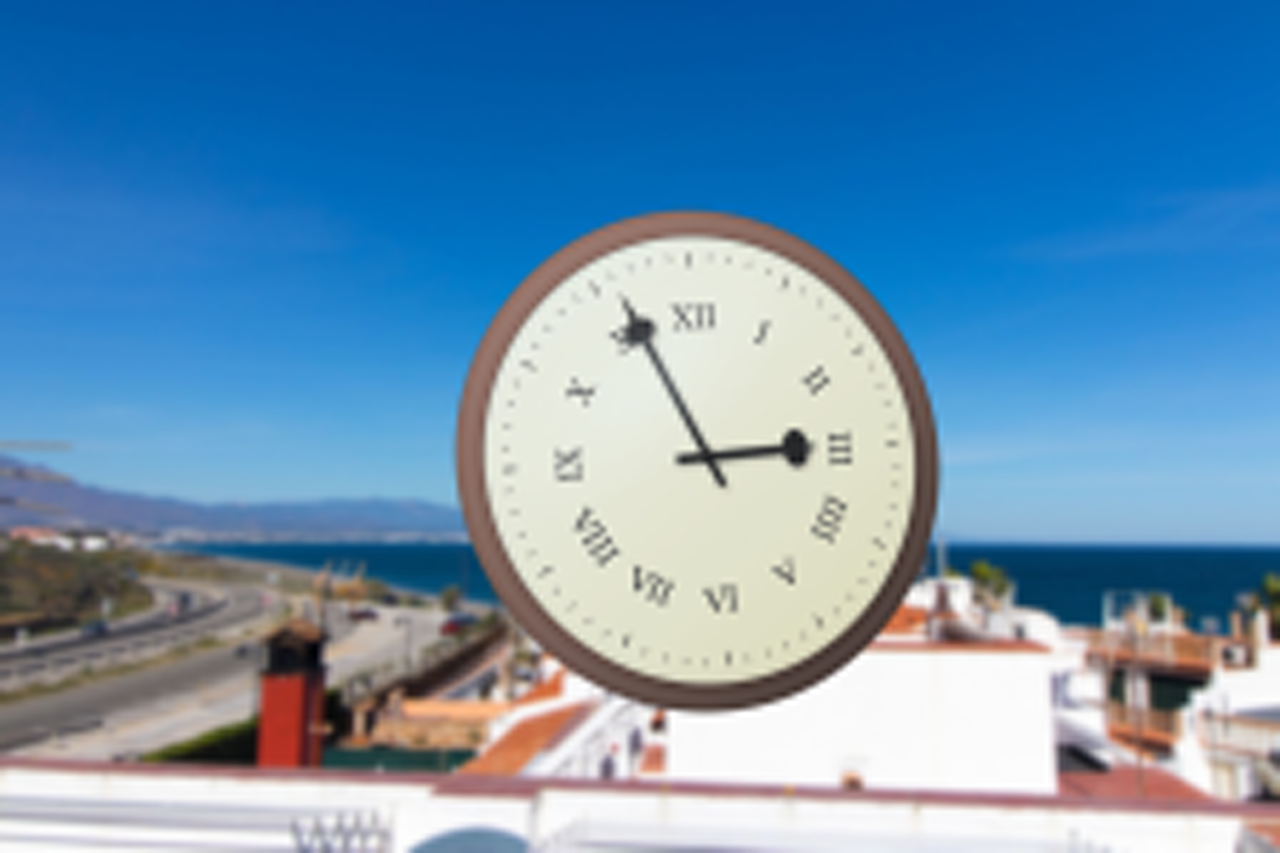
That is 2:56
